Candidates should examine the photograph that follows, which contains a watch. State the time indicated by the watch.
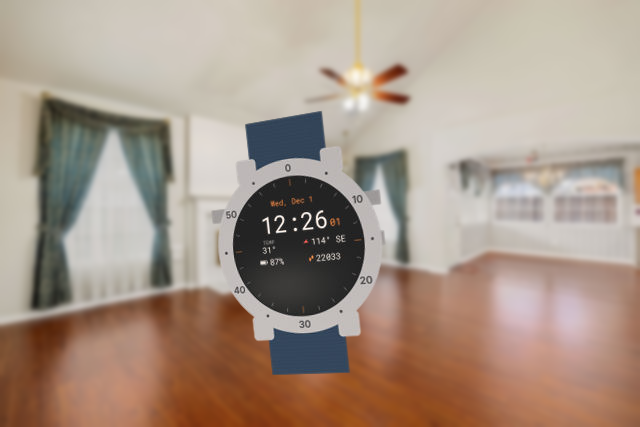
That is 12:26:01
